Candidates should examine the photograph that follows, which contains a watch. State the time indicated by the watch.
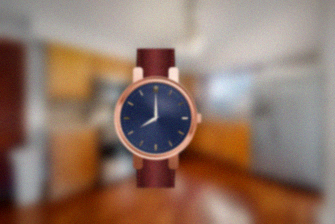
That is 8:00
